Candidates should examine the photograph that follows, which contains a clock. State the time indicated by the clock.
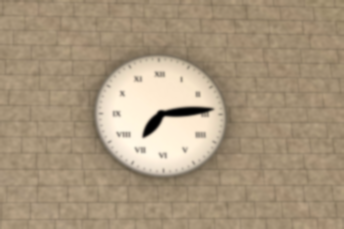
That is 7:14
